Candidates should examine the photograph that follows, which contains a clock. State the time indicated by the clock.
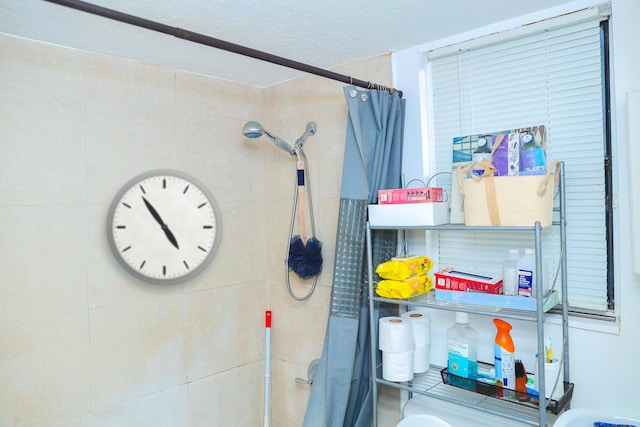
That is 4:54
